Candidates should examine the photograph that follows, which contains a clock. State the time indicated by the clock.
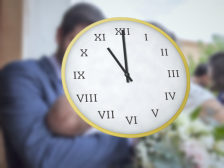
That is 11:00
